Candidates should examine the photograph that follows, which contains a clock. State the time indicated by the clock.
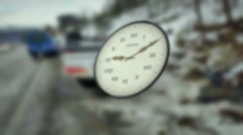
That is 9:10
